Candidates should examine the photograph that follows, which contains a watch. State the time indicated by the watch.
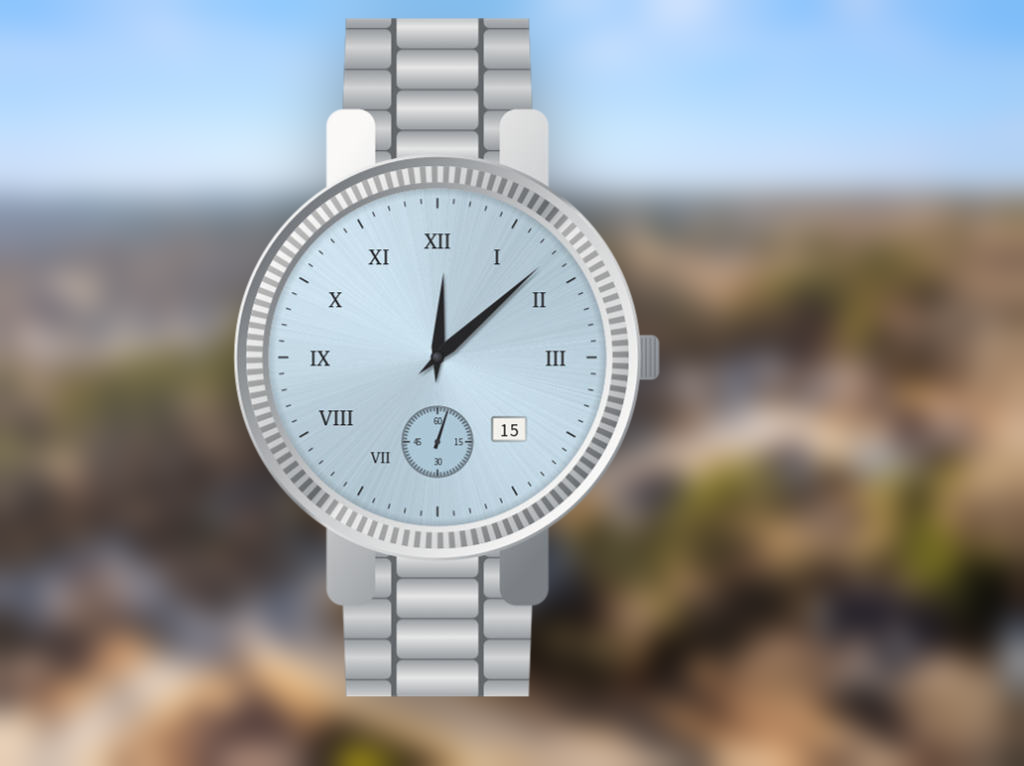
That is 12:08:03
